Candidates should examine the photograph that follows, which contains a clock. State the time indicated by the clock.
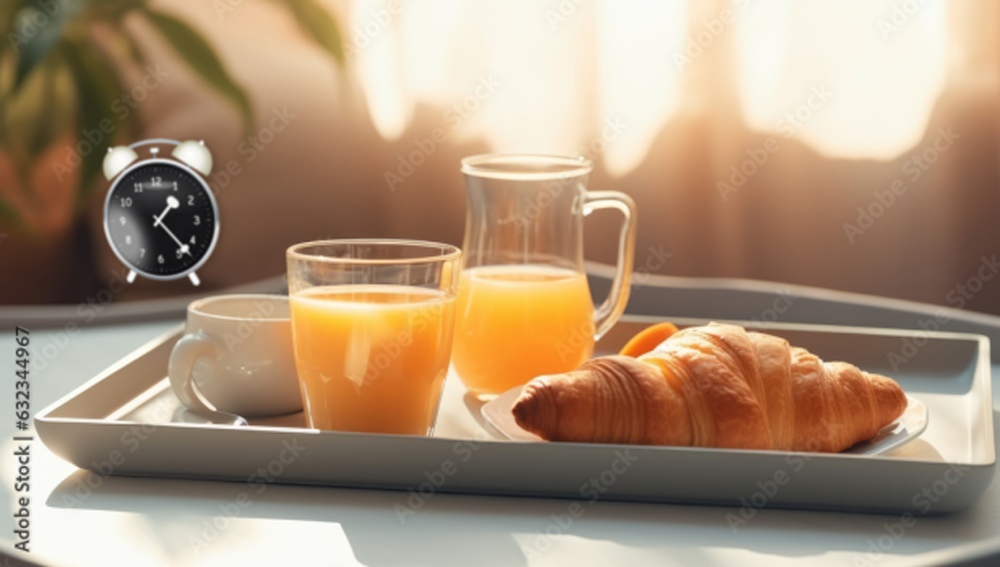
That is 1:23
